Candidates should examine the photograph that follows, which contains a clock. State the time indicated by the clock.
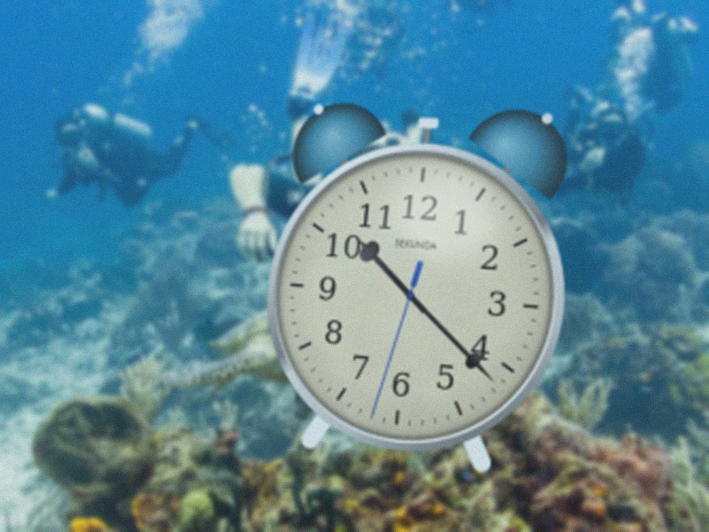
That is 10:21:32
